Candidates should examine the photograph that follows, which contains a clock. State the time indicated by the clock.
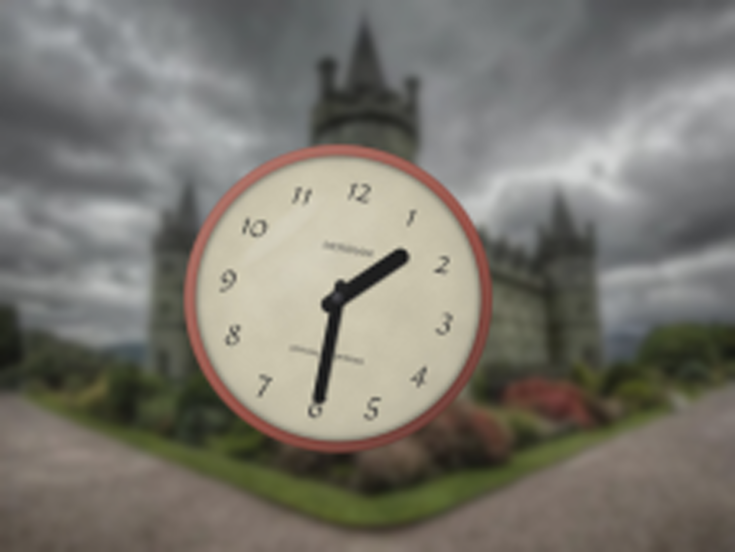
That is 1:30
